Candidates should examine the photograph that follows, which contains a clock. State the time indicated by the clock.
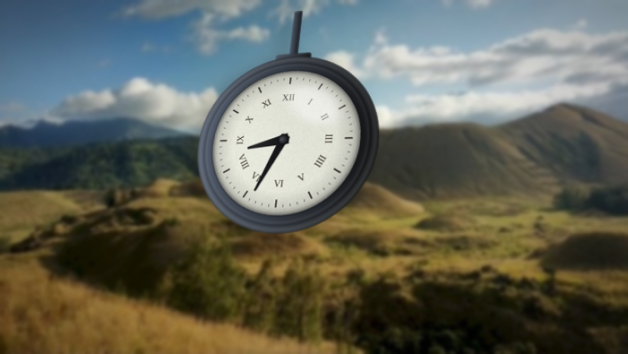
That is 8:34
